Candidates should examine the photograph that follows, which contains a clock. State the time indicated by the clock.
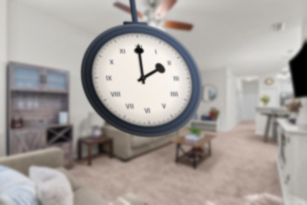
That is 2:00
